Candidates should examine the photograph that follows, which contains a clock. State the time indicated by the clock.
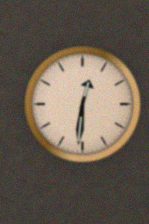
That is 12:31
